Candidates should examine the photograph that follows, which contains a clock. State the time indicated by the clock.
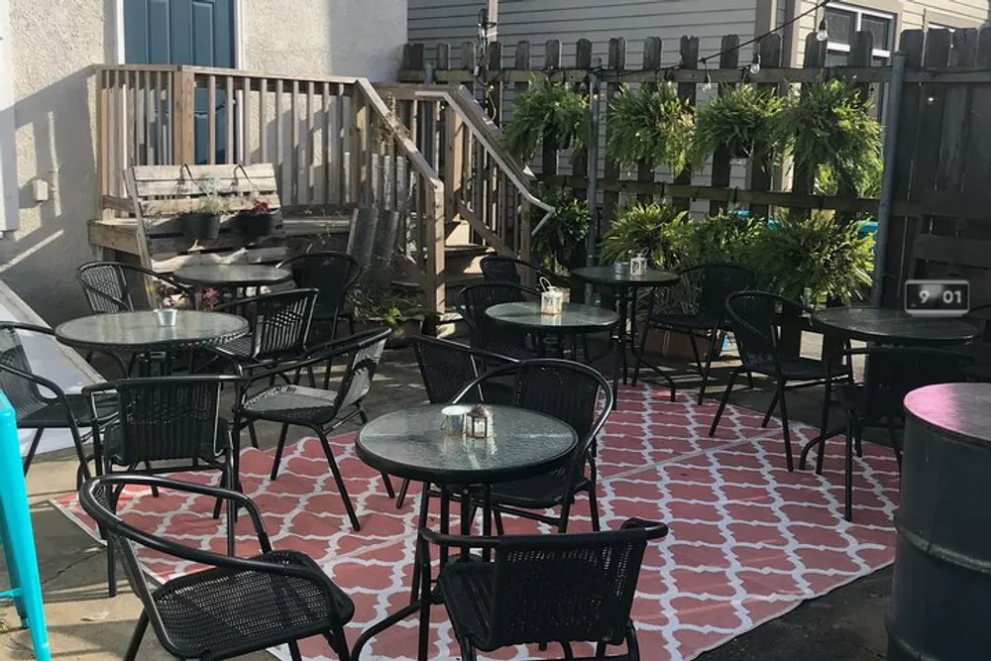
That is 9:01
